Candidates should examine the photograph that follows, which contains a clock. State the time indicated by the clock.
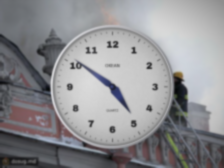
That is 4:51
